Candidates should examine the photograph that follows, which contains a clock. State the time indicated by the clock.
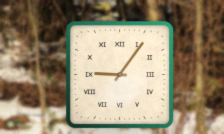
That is 9:06
